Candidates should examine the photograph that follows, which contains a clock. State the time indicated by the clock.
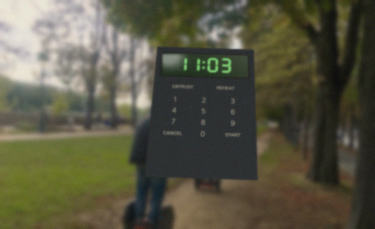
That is 11:03
